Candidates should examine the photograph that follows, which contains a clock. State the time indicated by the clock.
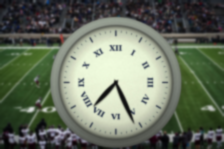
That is 7:26
